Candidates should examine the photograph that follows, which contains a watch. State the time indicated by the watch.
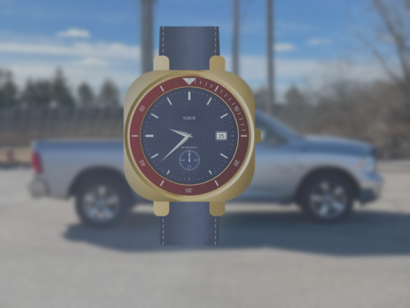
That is 9:38
